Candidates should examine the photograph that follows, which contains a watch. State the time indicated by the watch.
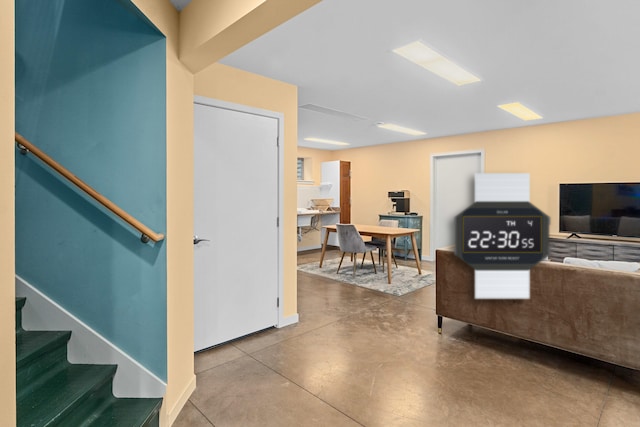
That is 22:30
